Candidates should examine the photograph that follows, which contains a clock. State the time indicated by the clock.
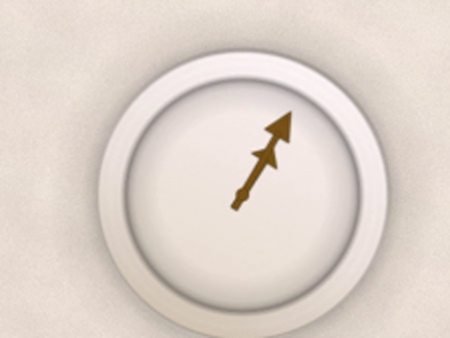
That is 1:05
